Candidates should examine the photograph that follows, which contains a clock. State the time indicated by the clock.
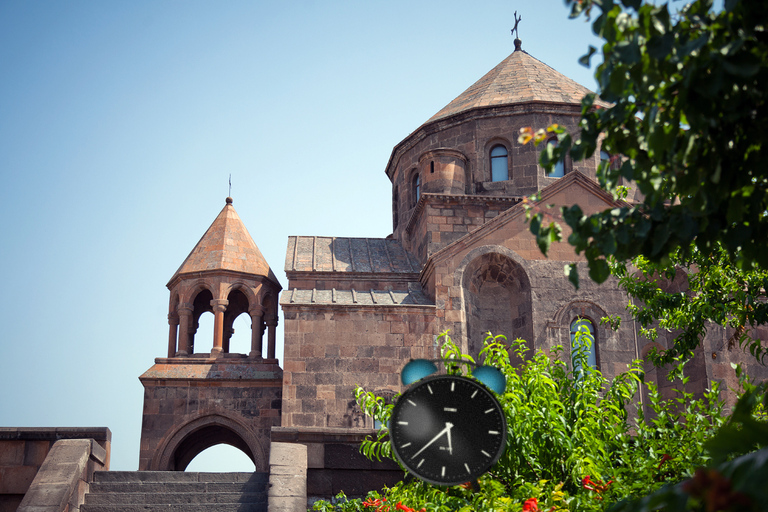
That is 5:37
